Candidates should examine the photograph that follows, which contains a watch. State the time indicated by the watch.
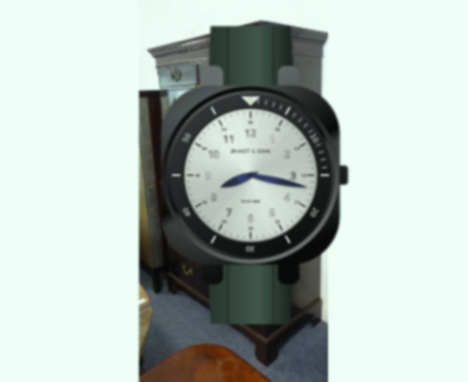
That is 8:17
